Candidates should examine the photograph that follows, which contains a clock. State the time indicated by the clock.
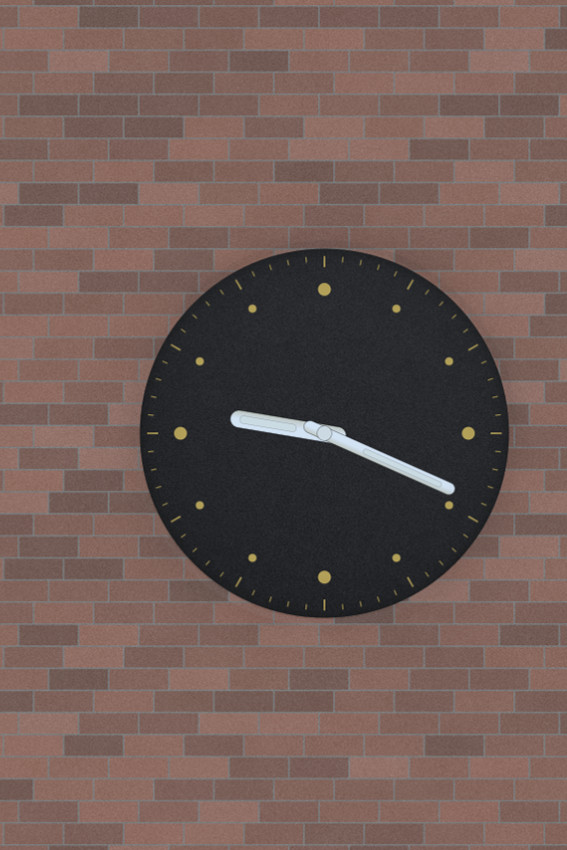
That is 9:19
